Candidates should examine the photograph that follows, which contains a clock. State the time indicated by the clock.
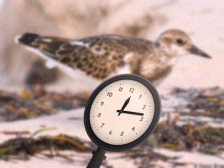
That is 12:13
